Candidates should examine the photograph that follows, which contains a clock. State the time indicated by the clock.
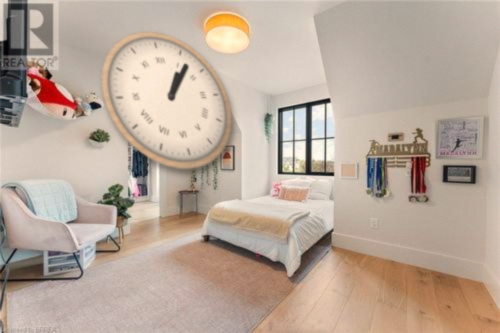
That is 1:07
